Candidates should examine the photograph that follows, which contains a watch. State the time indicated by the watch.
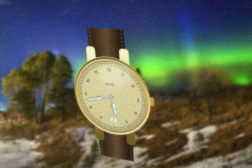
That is 5:43
